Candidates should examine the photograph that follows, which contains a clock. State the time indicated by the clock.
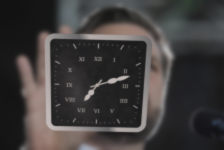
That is 7:12
